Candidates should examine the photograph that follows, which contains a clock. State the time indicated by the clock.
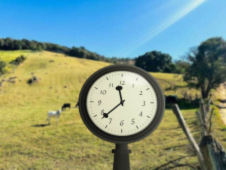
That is 11:38
